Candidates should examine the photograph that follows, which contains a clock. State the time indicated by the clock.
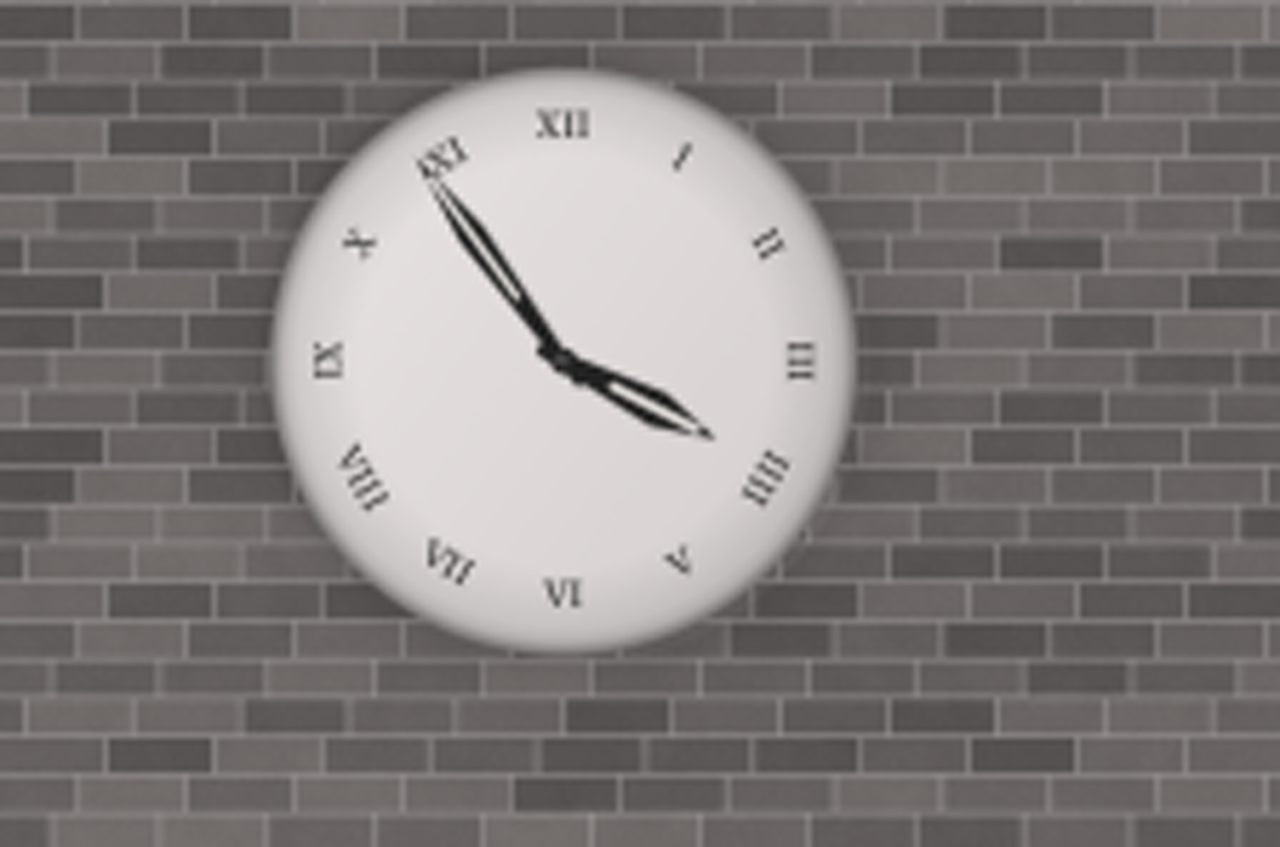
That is 3:54
